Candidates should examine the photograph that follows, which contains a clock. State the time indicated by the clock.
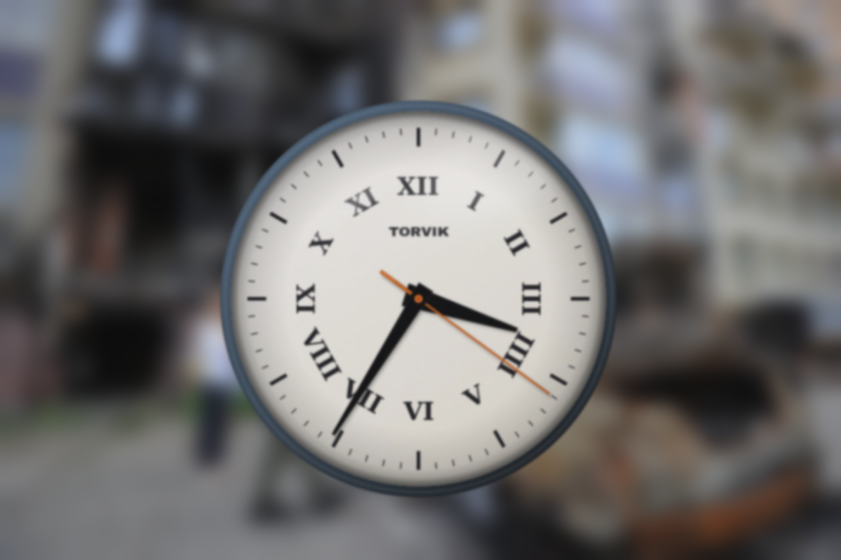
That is 3:35:21
